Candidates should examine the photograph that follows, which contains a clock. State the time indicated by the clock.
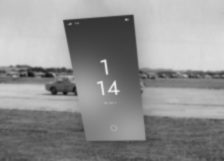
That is 1:14
